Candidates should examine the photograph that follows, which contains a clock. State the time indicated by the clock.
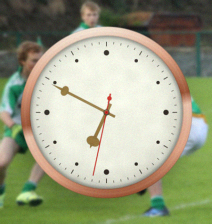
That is 6:49:32
